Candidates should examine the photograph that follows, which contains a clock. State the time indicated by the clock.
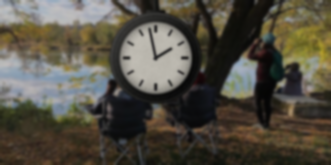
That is 1:58
